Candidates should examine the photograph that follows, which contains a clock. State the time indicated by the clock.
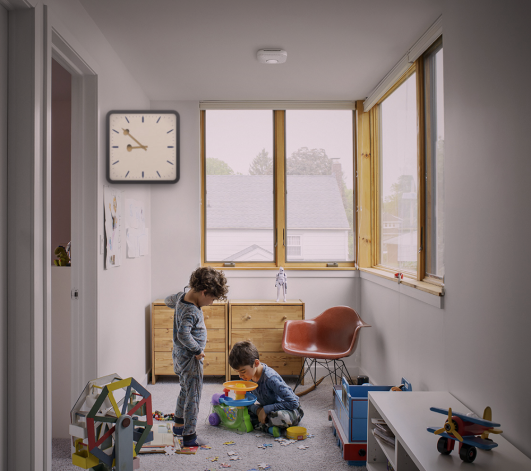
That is 8:52
